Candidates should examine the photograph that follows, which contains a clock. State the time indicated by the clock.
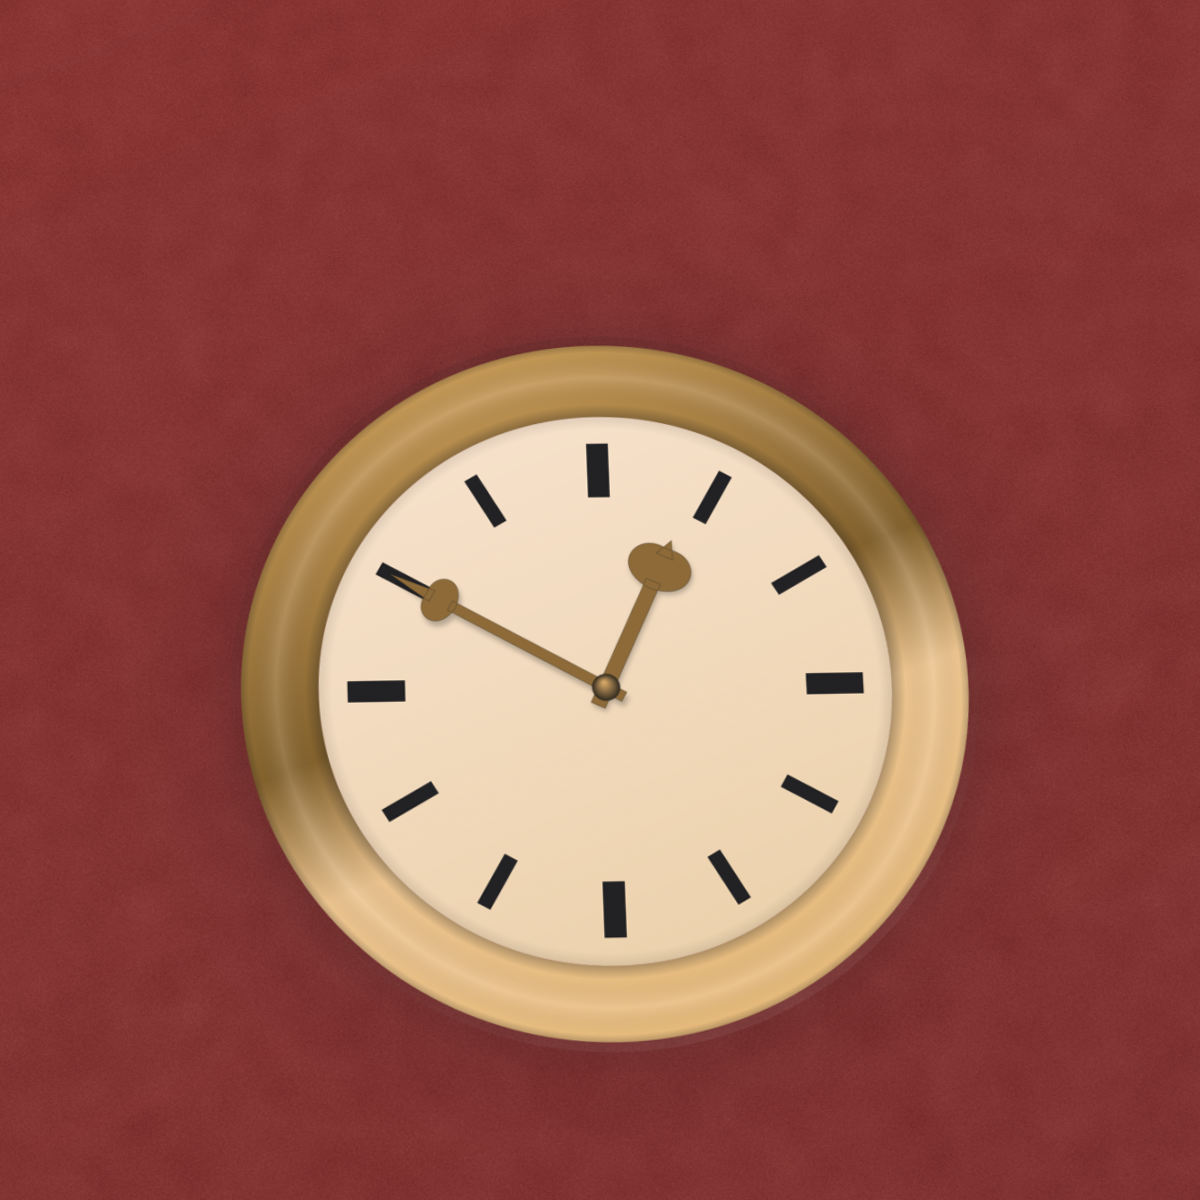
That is 12:50
